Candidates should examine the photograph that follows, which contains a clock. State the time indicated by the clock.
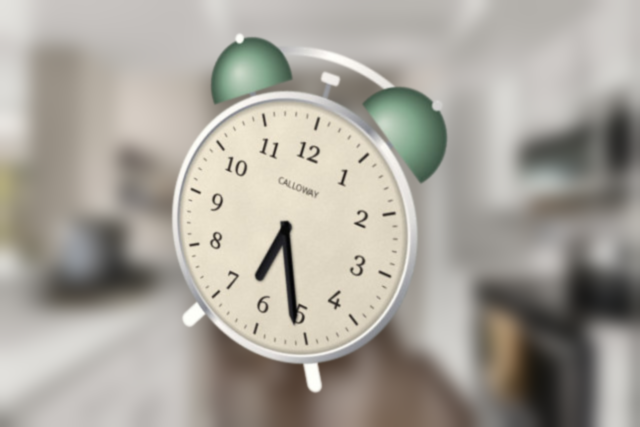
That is 6:26
